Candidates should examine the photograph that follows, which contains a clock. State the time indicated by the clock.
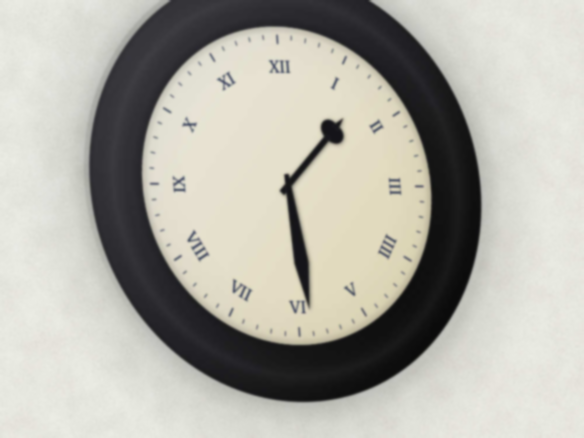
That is 1:29
